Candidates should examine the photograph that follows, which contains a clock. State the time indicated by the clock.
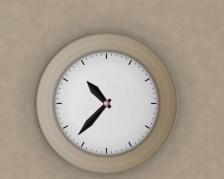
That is 10:37
